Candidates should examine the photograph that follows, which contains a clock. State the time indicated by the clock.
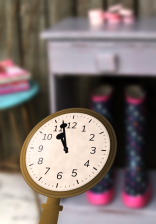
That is 10:57
